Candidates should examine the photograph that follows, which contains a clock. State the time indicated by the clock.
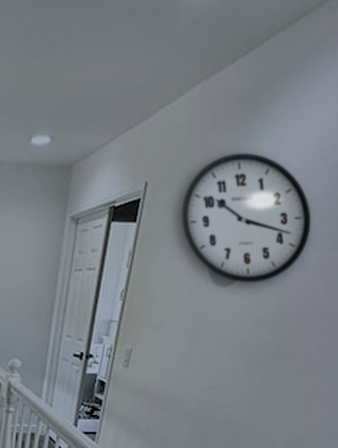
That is 10:18
